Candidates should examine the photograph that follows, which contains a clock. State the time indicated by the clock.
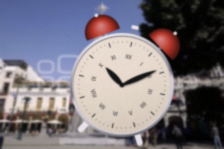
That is 10:09
